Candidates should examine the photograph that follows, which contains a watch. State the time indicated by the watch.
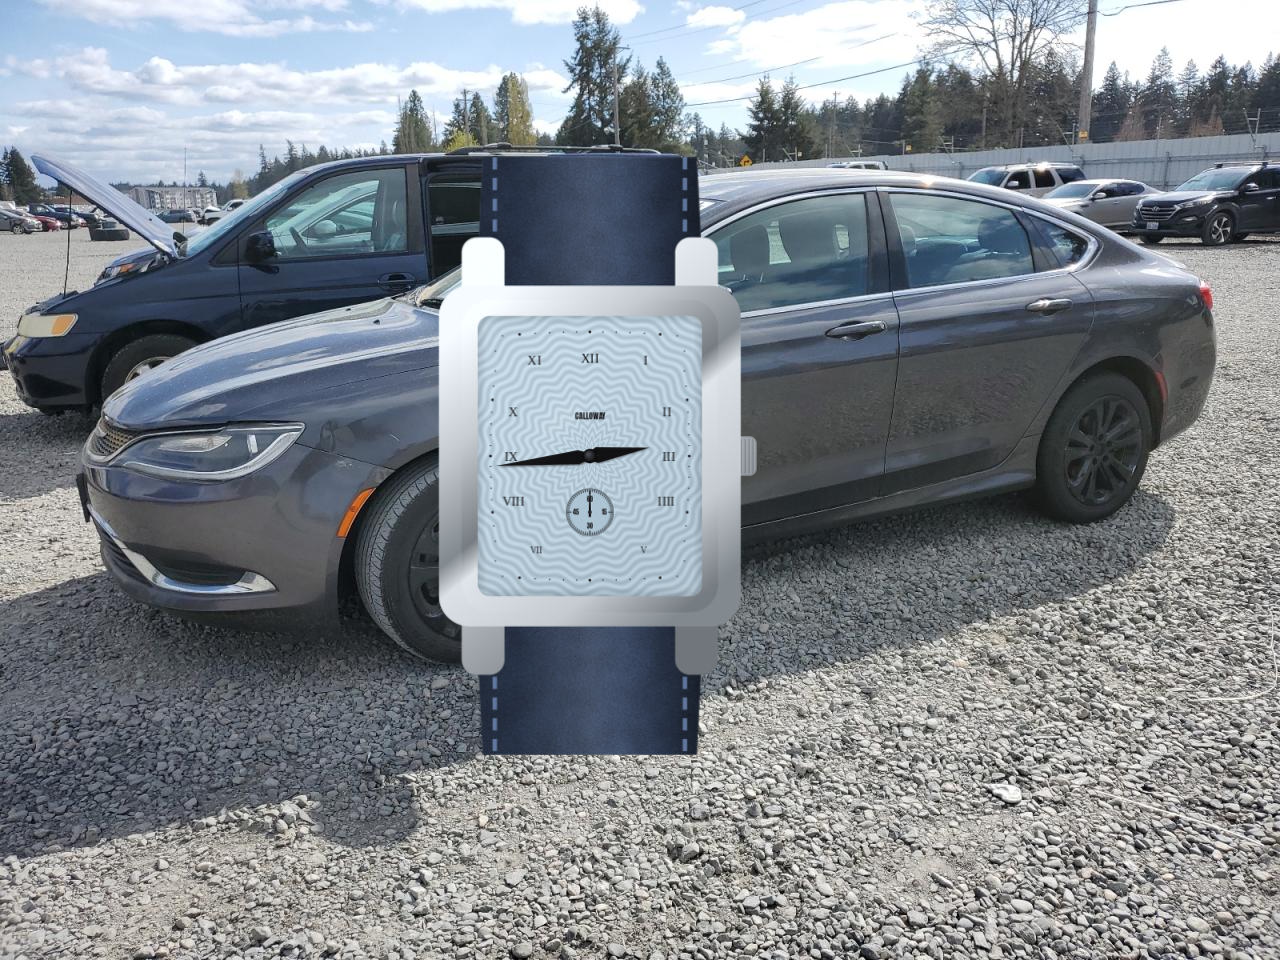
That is 2:44
